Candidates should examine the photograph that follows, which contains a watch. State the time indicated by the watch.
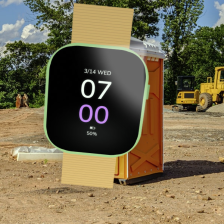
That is 7:00
